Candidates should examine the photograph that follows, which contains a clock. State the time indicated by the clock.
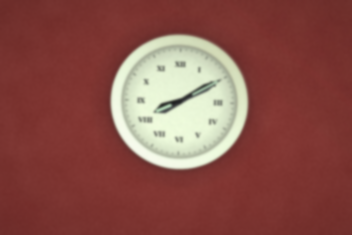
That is 8:10
